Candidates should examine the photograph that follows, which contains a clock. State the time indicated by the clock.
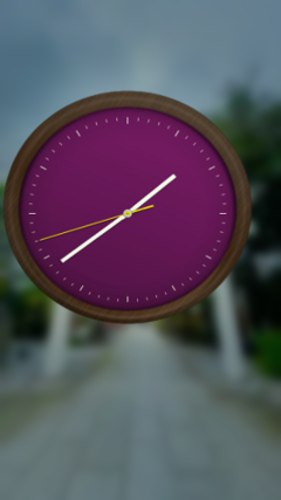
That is 1:38:42
